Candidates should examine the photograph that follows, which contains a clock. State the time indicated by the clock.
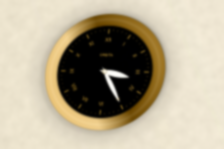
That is 3:25
